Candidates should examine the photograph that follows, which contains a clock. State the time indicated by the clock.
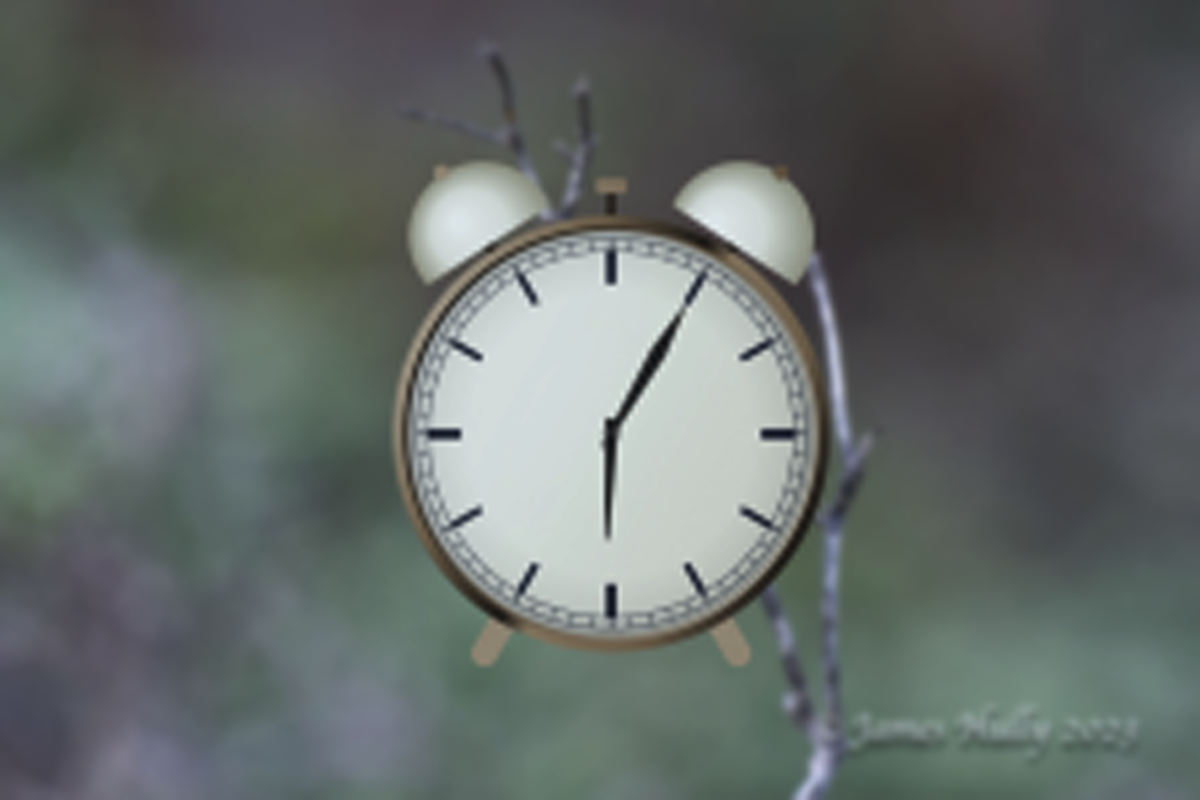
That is 6:05
